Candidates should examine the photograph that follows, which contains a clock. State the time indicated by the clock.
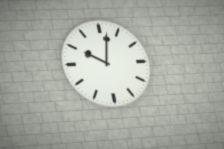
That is 10:02
